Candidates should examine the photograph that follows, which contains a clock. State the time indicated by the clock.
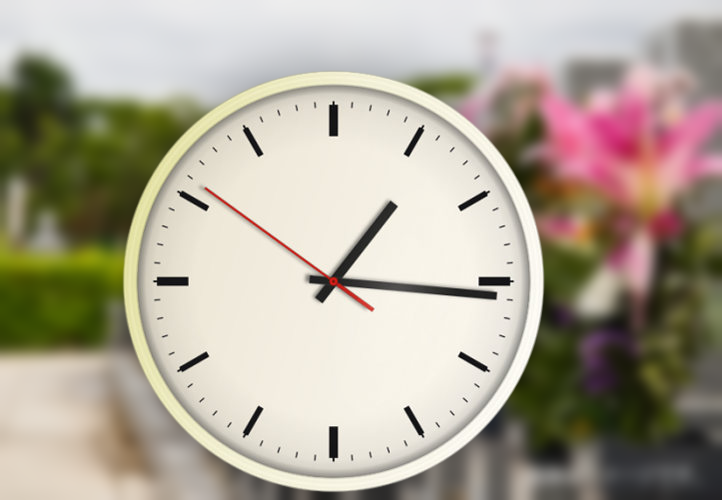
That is 1:15:51
